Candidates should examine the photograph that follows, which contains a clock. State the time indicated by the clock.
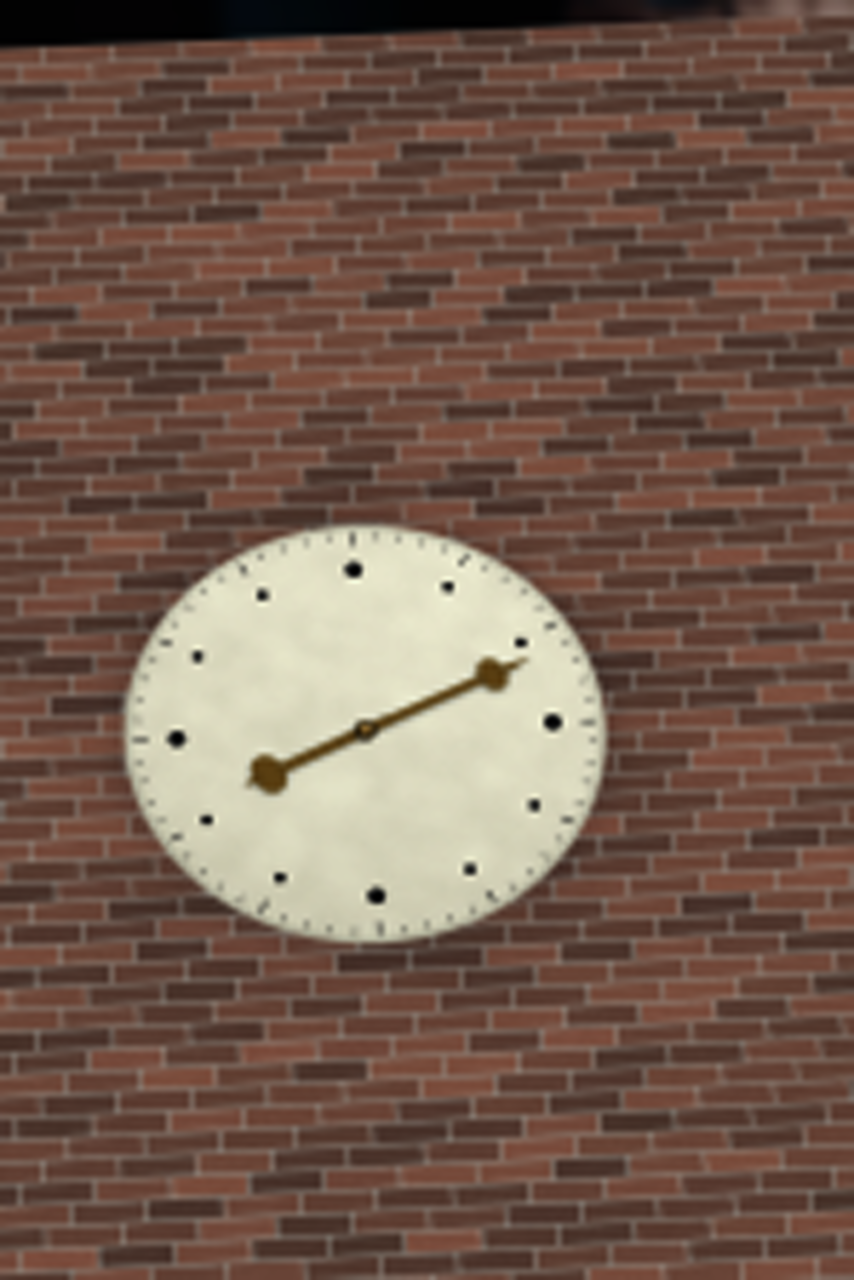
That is 8:11
